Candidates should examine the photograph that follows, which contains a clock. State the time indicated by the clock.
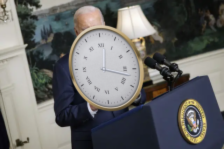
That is 12:17
